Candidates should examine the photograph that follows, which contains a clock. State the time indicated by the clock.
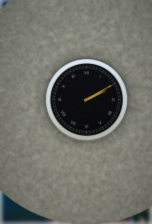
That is 2:10
